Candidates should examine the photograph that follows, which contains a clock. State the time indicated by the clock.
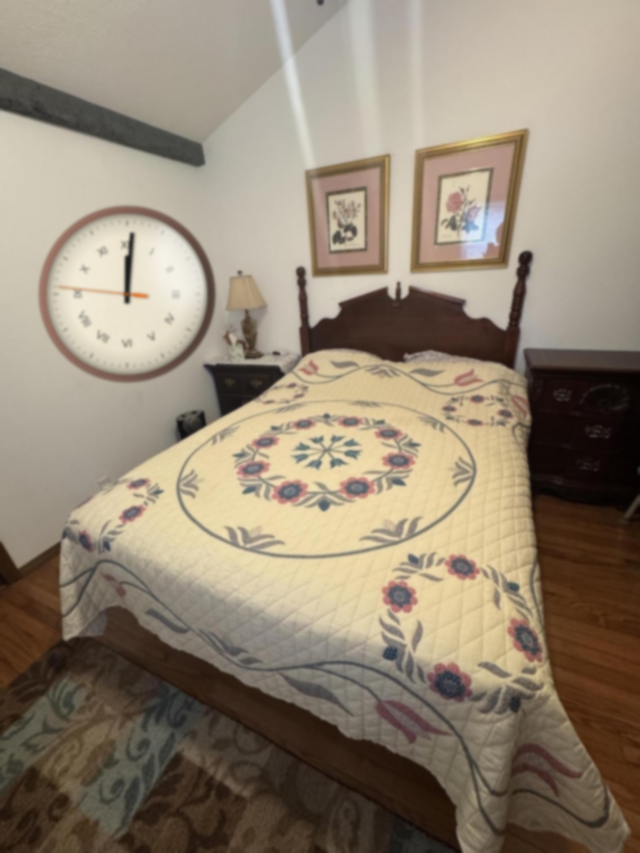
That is 12:00:46
